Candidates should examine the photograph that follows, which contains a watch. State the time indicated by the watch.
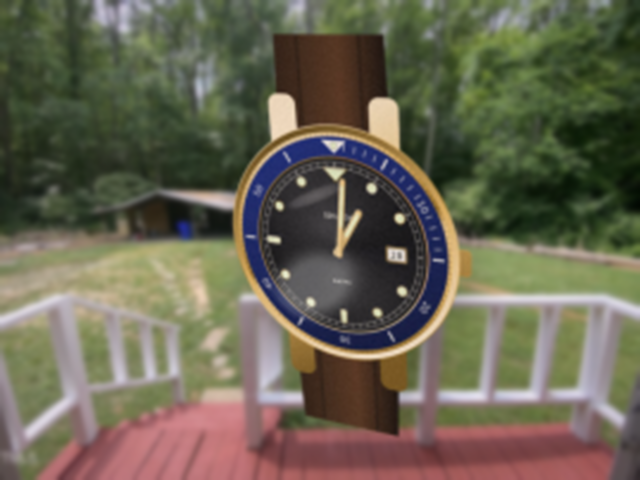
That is 1:01
